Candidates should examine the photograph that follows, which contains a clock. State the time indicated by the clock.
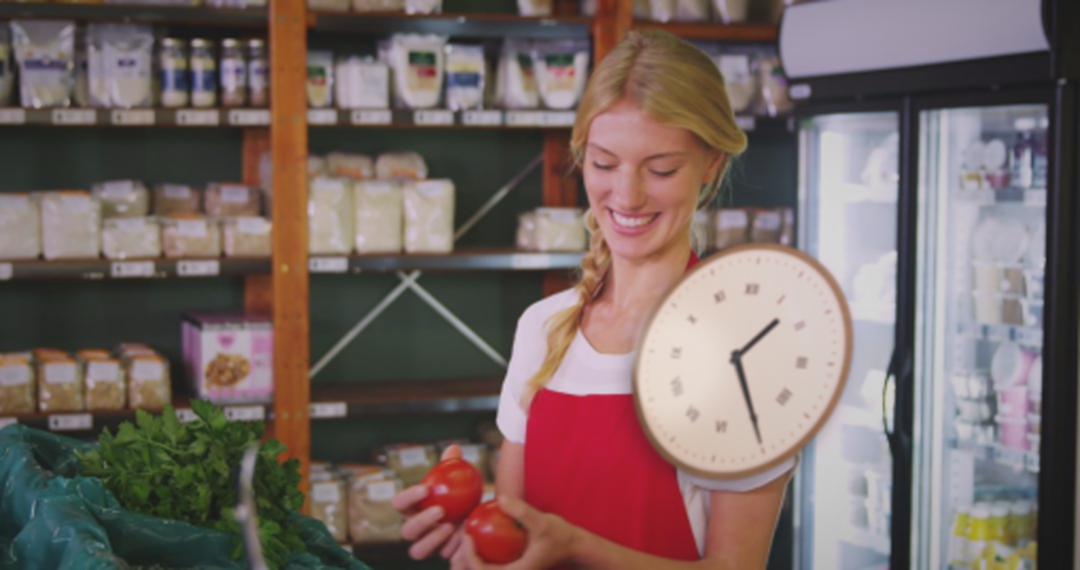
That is 1:25
